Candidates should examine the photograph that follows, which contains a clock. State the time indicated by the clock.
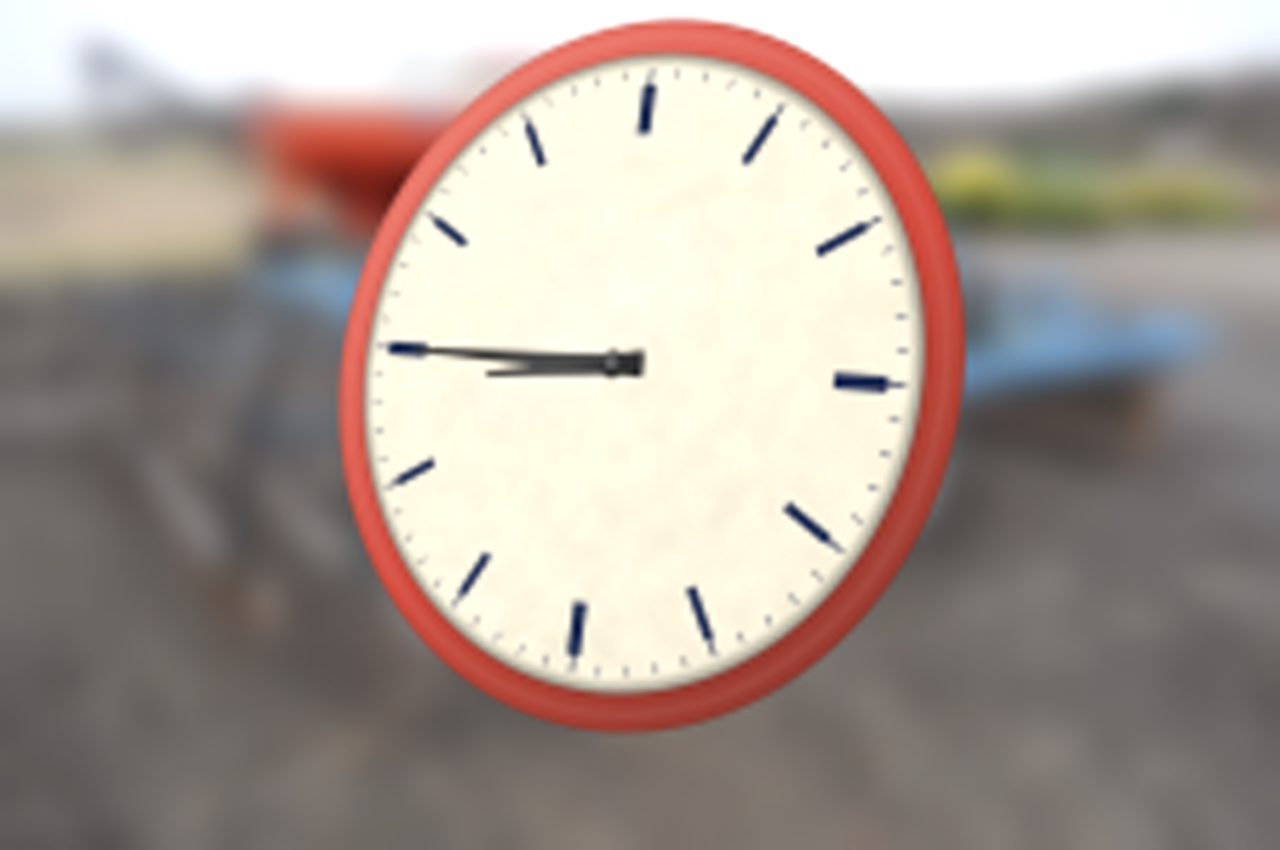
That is 8:45
